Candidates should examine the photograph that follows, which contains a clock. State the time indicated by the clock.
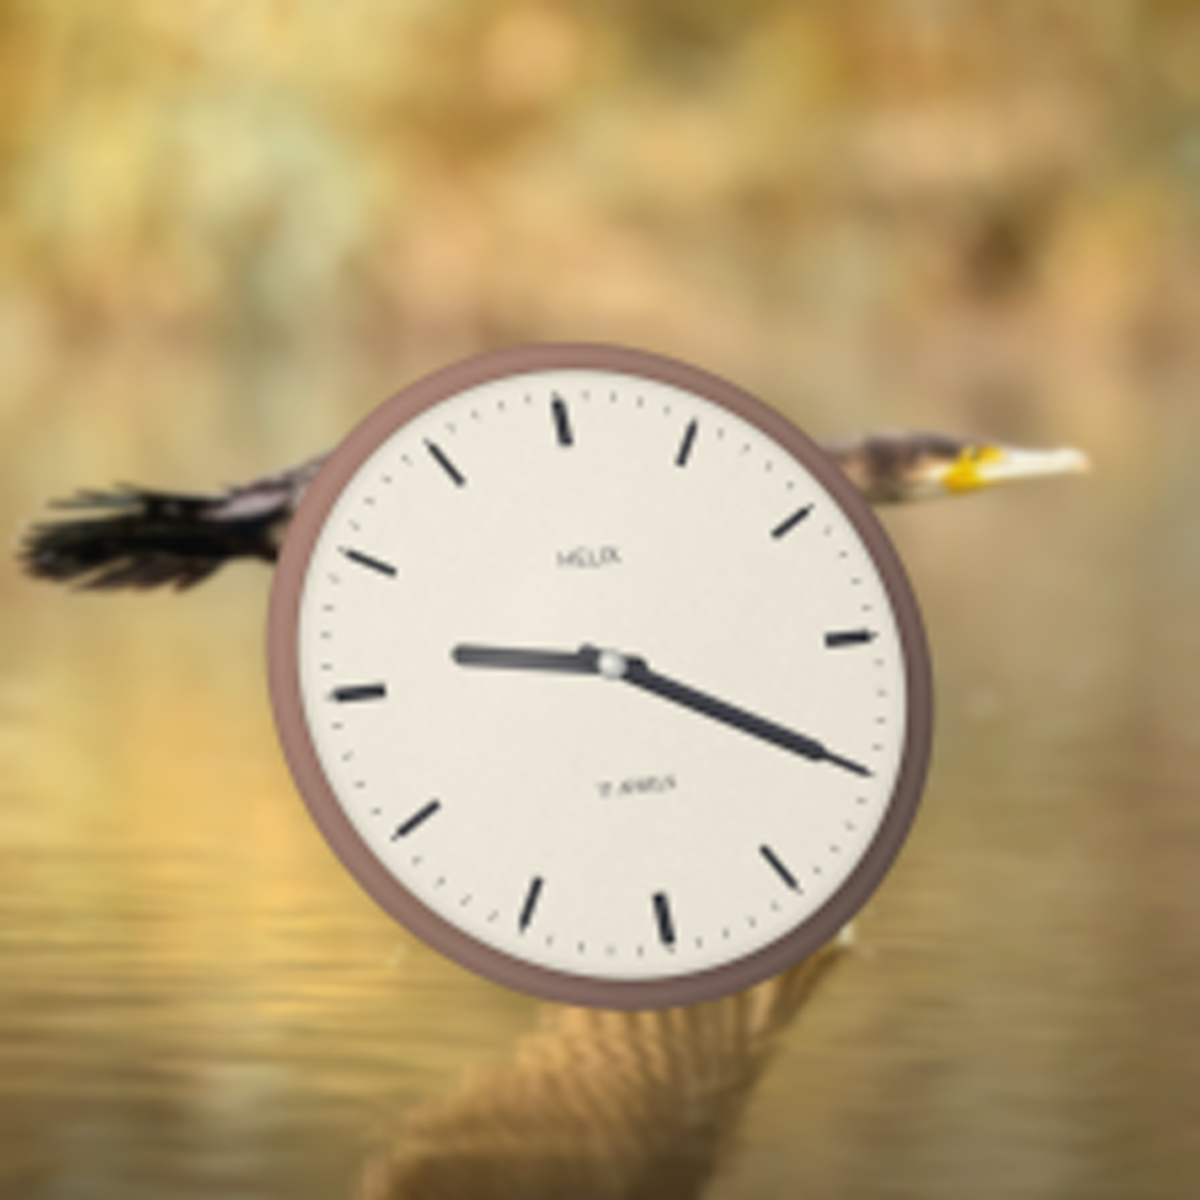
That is 9:20
